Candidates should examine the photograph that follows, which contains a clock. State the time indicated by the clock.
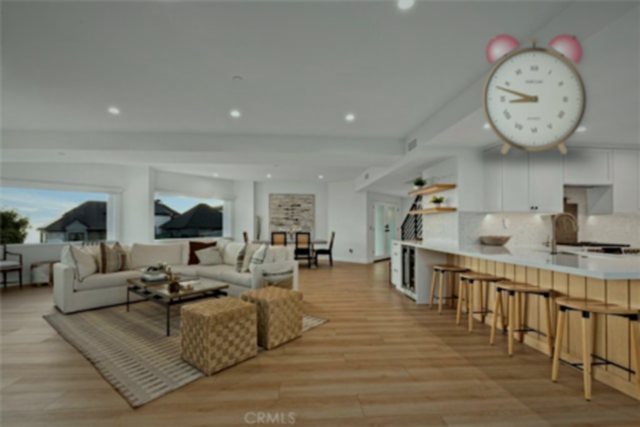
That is 8:48
